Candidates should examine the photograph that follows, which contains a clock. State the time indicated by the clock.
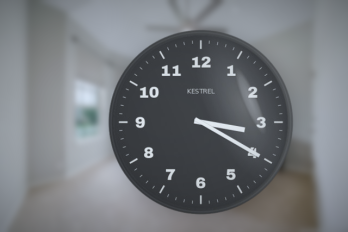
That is 3:20
